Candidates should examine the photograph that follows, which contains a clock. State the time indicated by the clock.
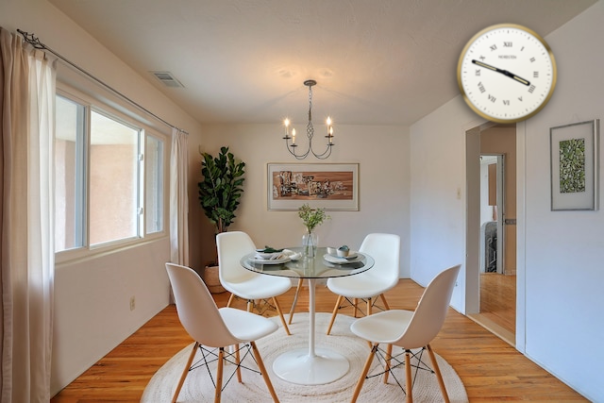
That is 3:48
